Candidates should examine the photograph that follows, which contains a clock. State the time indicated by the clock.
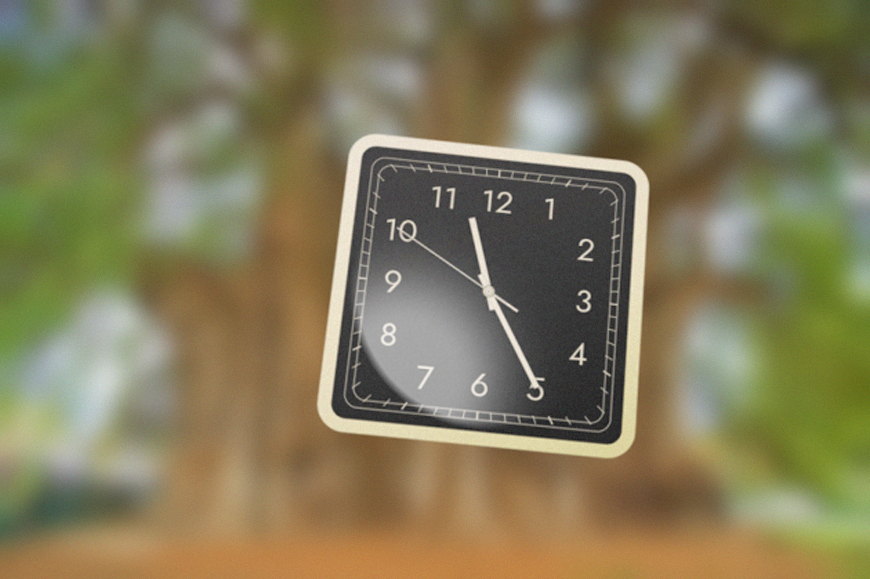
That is 11:24:50
